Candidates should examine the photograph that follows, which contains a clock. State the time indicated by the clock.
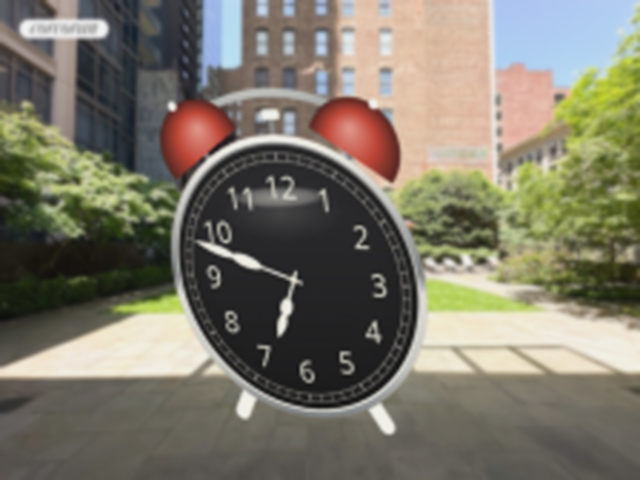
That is 6:48
